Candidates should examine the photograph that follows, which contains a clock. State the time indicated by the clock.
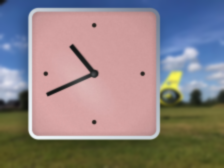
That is 10:41
